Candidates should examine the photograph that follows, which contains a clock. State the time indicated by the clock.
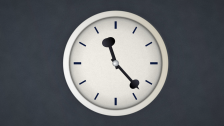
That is 11:23
